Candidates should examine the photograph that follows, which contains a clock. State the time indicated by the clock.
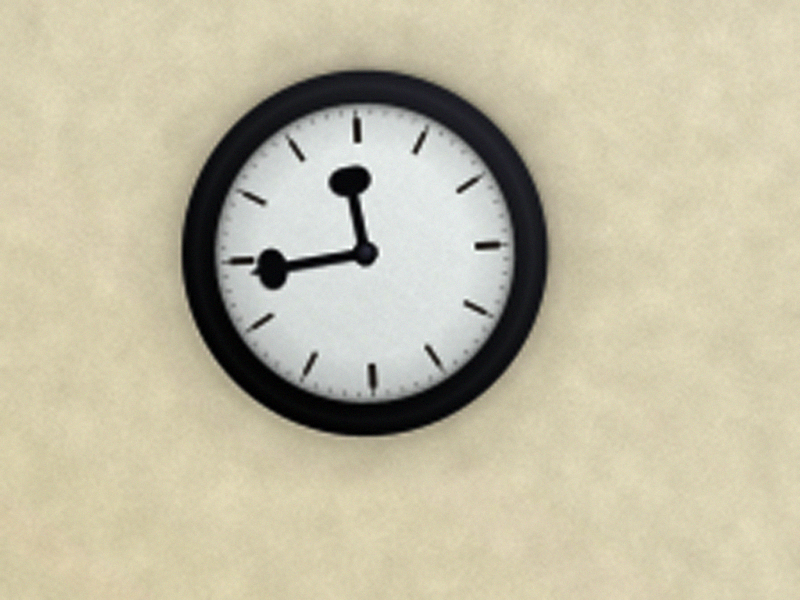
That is 11:44
